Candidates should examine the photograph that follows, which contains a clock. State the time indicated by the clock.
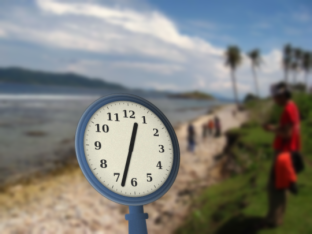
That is 12:33
